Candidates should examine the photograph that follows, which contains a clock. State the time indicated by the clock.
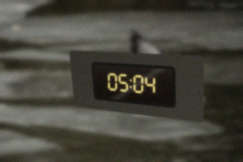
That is 5:04
